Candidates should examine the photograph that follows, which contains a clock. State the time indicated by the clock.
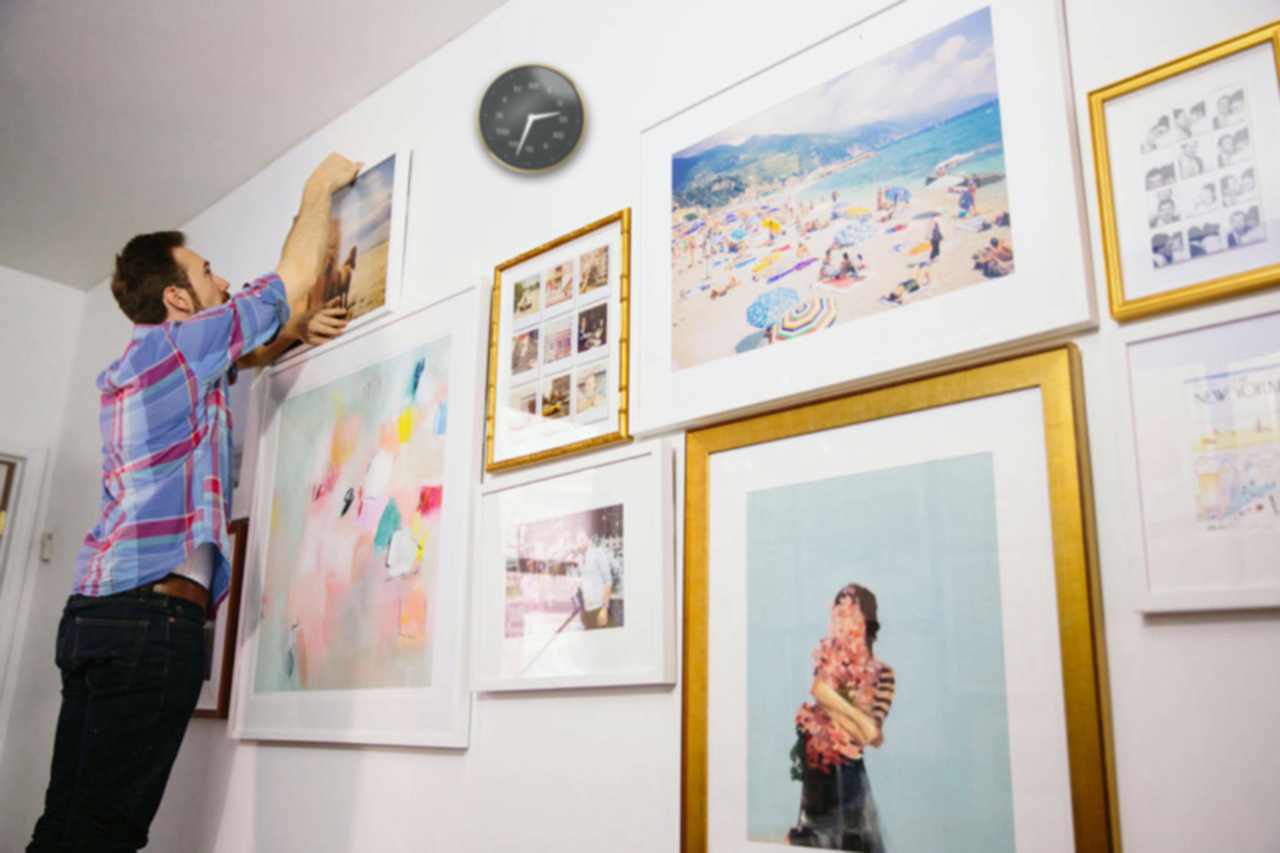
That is 2:33
